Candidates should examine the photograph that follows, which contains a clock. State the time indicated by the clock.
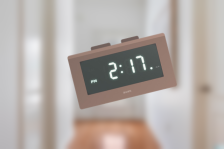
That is 2:17
